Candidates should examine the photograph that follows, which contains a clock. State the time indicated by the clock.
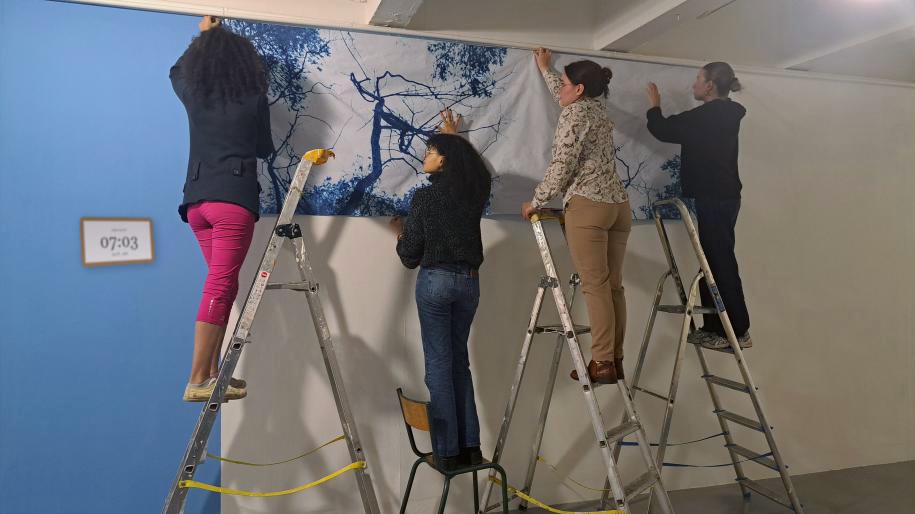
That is 7:03
